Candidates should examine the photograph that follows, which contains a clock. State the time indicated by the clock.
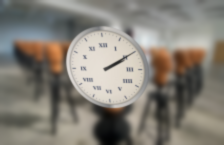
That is 2:10
